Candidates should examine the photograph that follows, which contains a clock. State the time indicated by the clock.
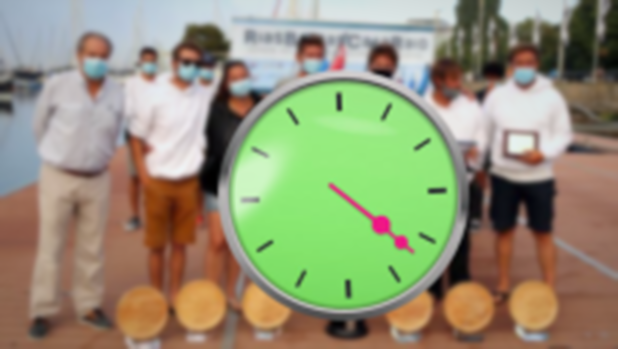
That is 4:22
